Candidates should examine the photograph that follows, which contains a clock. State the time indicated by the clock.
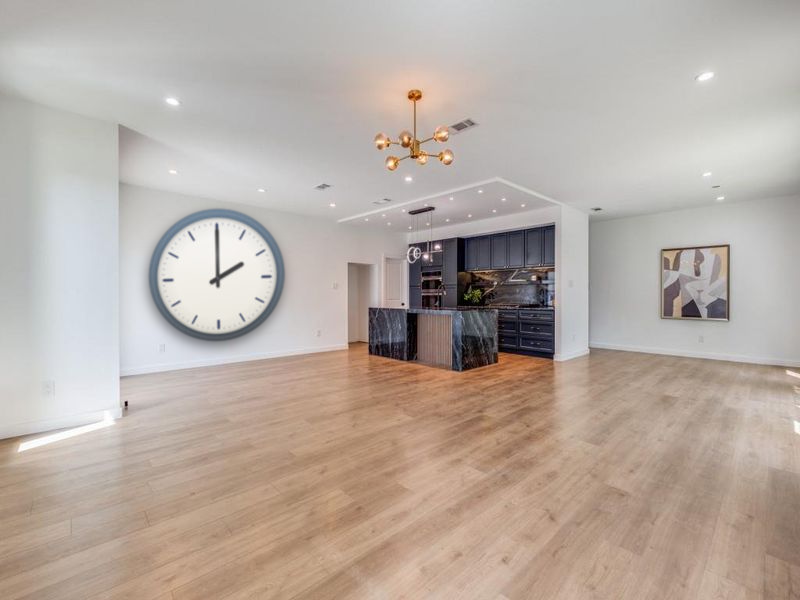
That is 2:00
